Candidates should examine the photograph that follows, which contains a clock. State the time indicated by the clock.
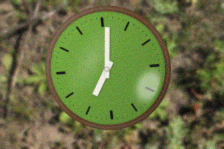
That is 7:01
